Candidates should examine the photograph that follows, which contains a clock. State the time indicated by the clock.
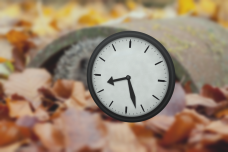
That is 8:27
